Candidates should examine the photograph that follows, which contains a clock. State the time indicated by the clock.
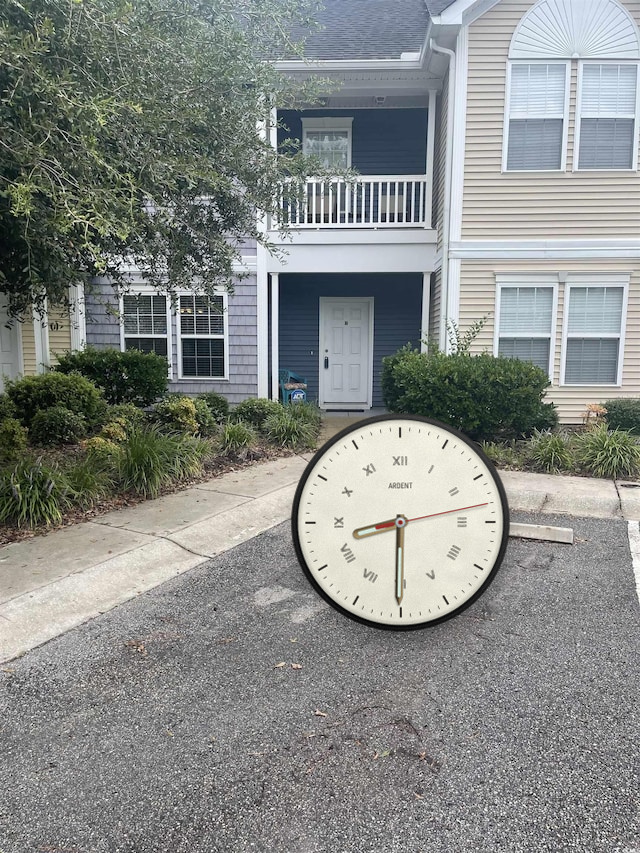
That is 8:30:13
